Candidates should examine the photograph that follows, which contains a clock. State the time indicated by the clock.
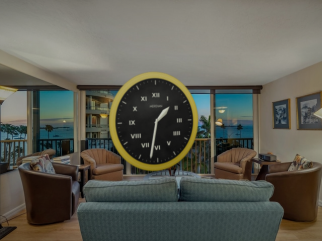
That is 1:32
